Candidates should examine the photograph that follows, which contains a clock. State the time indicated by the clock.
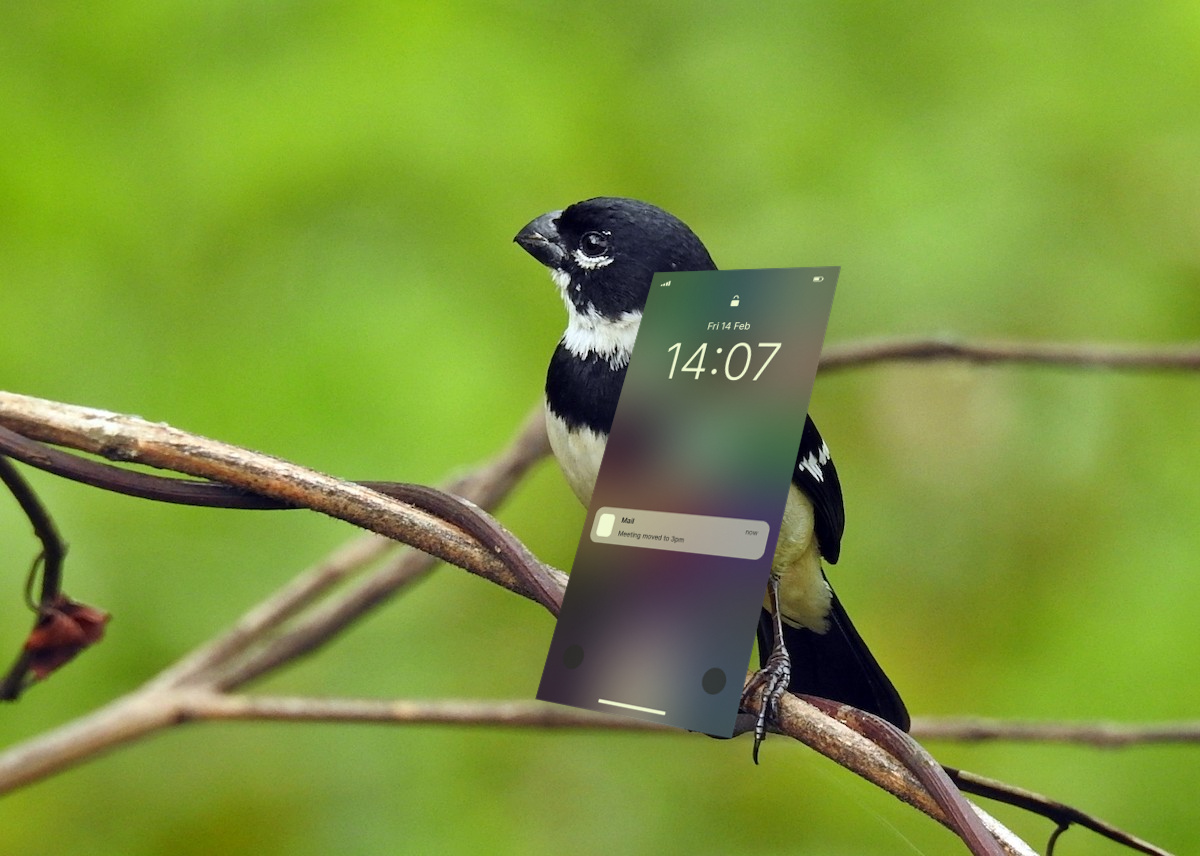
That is 14:07
